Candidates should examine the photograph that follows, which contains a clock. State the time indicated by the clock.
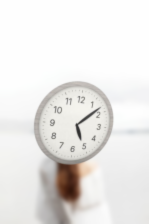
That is 5:08
